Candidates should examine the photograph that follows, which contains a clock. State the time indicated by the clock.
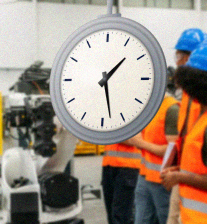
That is 1:28
